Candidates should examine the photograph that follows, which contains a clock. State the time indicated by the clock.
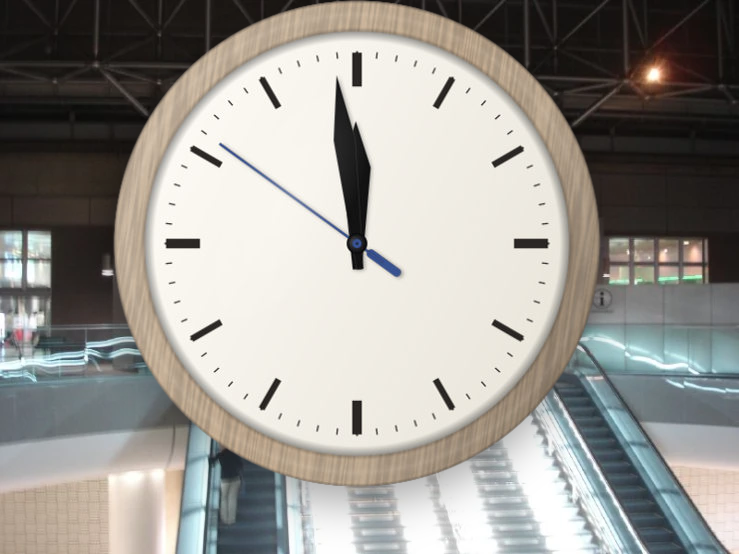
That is 11:58:51
